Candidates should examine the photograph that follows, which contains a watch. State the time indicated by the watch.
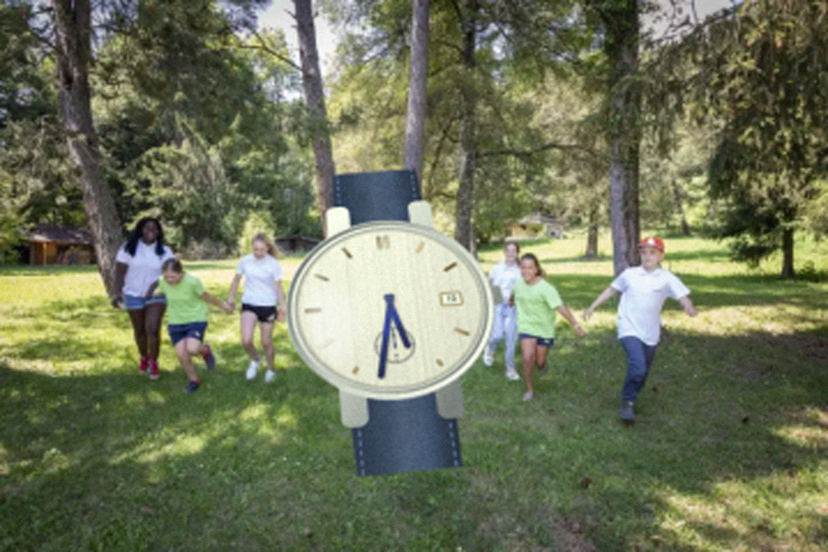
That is 5:32
